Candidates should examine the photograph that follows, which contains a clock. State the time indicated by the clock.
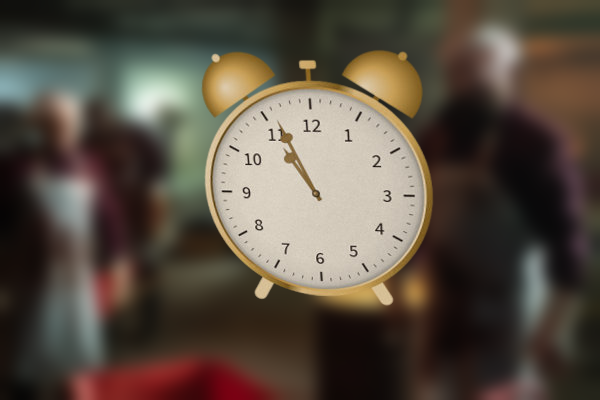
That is 10:56
